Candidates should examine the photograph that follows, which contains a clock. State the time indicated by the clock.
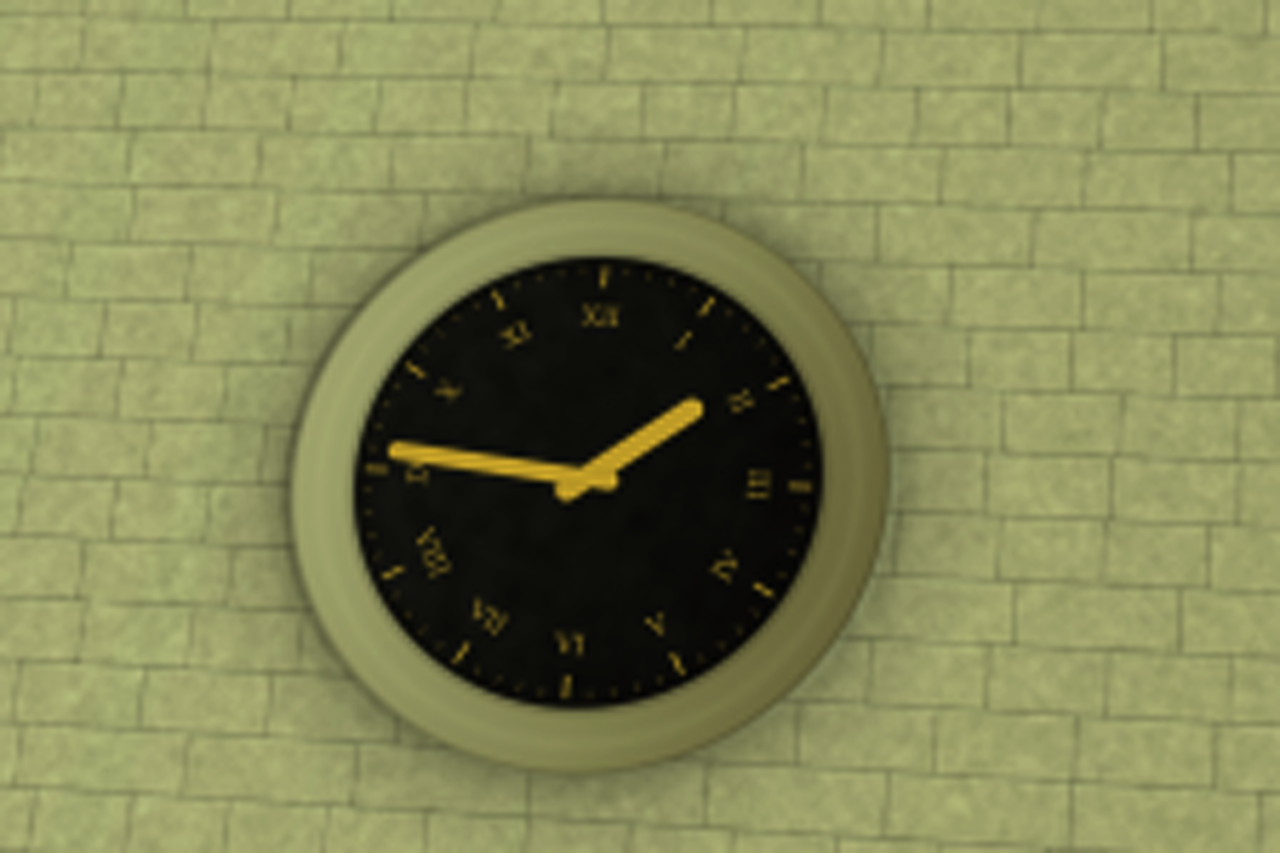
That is 1:46
